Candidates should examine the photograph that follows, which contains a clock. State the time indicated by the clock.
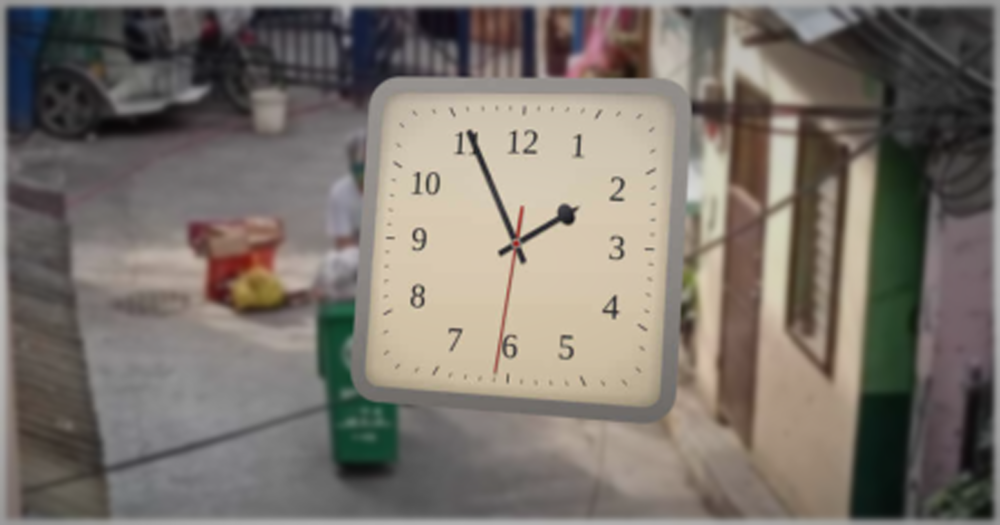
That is 1:55:31
